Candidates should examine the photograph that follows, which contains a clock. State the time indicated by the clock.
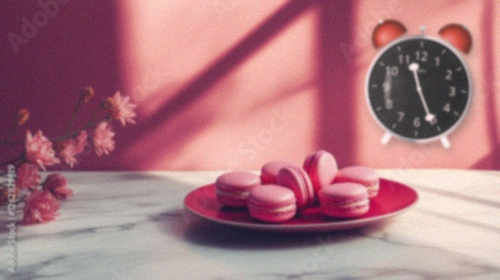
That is 11:26
